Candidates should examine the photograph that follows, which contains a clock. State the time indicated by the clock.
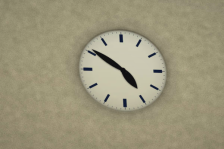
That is 4:51
